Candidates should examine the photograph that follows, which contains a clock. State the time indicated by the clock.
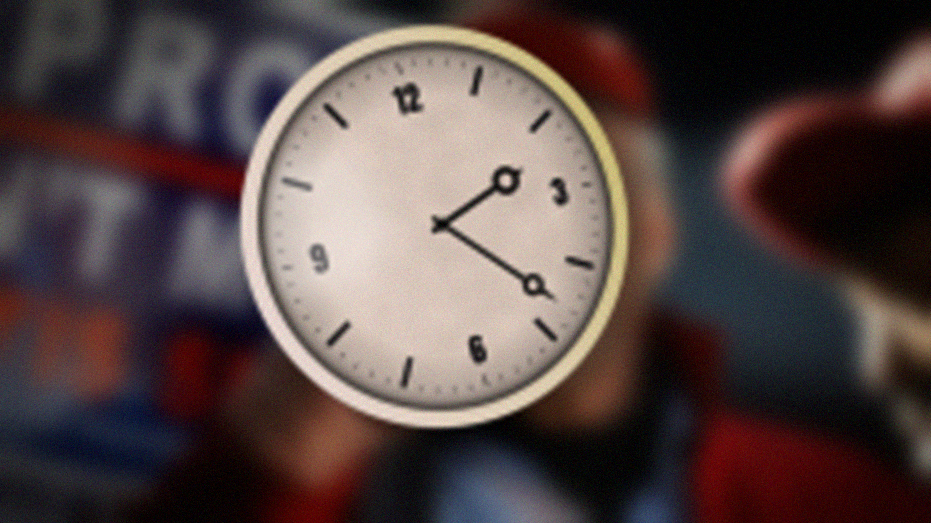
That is 2:23
